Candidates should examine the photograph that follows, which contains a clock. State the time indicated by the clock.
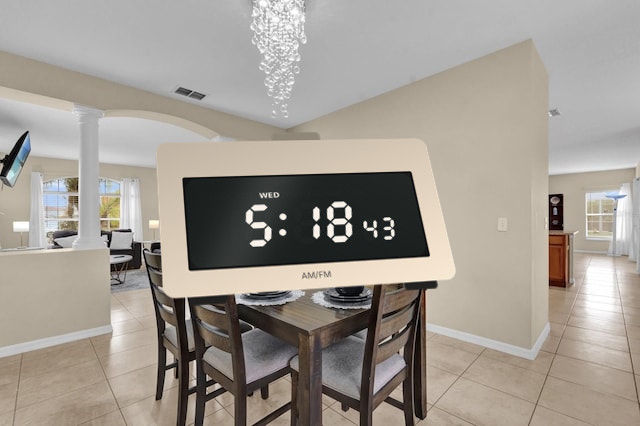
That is 5:18:43
